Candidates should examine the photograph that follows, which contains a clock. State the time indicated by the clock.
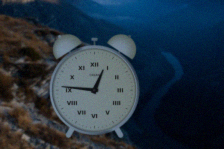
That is 12:46
